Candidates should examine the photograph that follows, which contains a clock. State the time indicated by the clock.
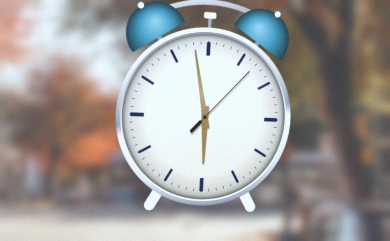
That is 5:58:07
